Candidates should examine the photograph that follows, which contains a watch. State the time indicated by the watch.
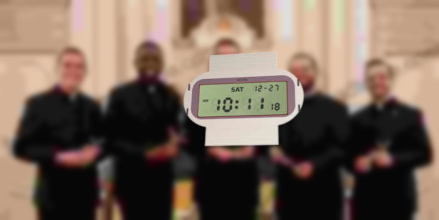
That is 10:11:18
